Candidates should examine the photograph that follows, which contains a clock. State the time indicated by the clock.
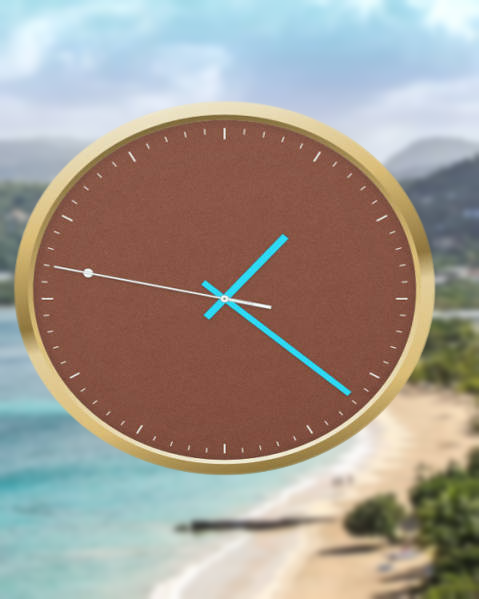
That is 1:21:47
